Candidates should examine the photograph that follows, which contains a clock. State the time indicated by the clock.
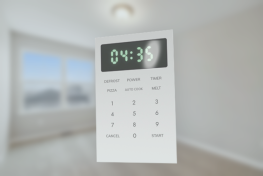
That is 4:35
